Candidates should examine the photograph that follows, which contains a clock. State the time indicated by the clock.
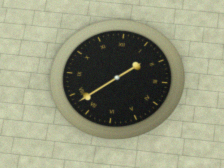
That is 1:38
